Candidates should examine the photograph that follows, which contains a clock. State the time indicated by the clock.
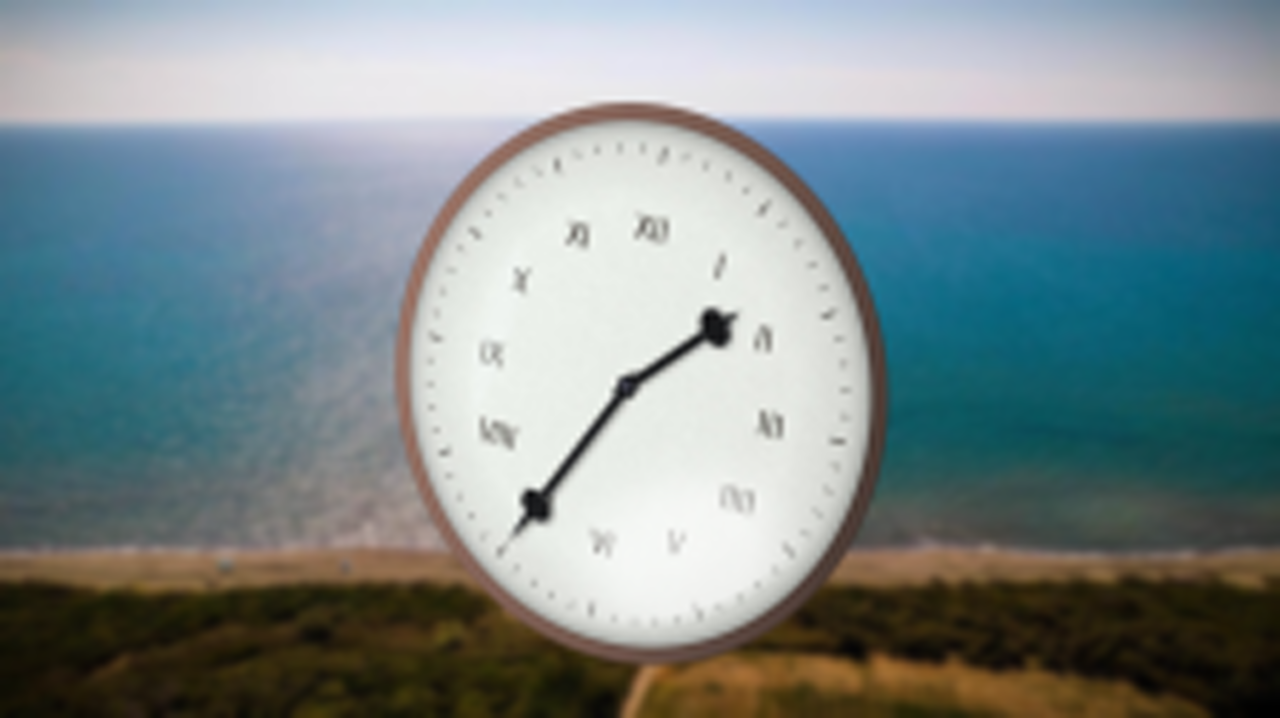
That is 1:35
